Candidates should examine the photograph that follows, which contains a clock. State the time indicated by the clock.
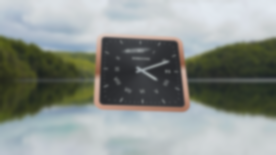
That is 4:11
